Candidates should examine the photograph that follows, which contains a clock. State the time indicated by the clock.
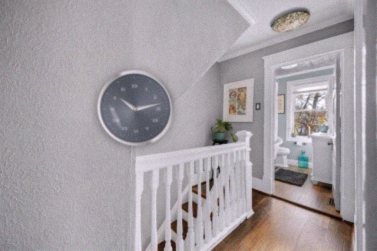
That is 10:13
